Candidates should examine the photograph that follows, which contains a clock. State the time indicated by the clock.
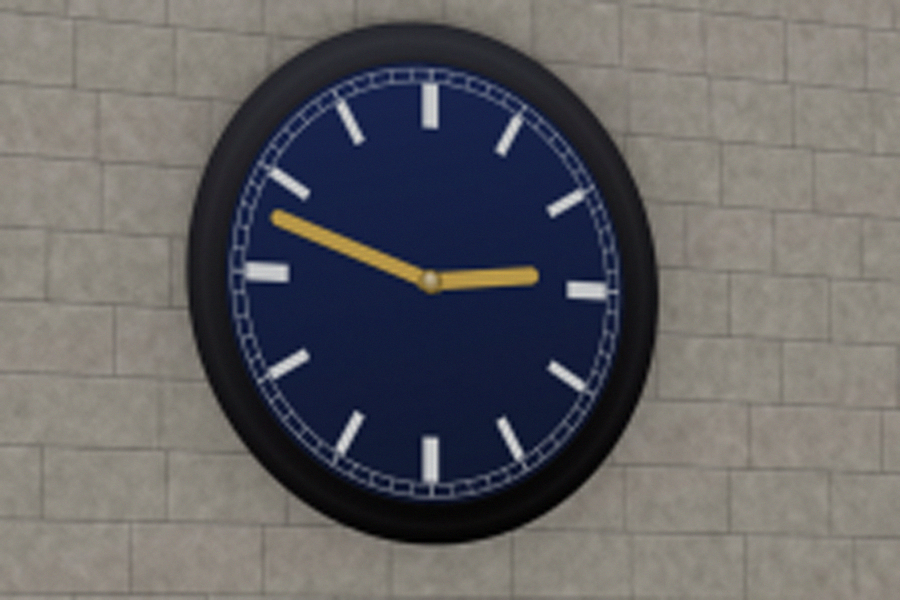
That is 2:48
